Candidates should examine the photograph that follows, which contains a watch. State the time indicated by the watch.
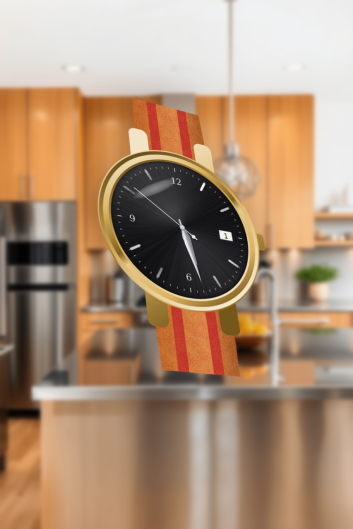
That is 5:27:51
